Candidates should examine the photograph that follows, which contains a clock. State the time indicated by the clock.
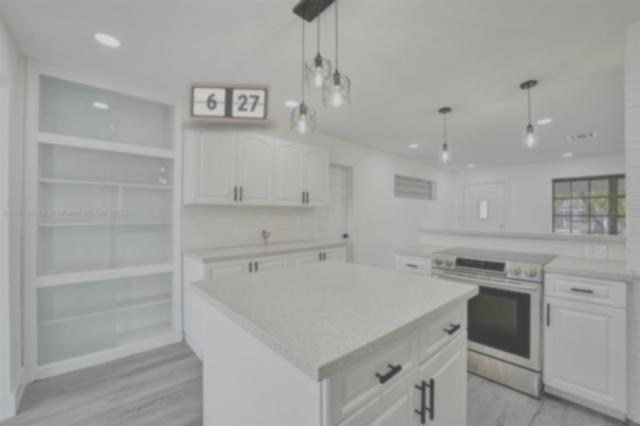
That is 6:27
